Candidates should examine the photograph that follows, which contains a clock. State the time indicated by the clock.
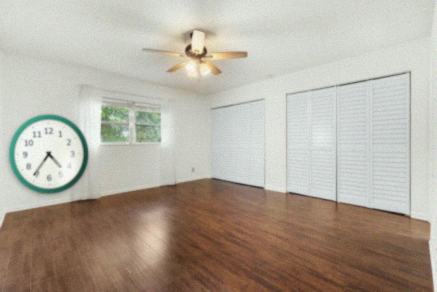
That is 4:36
